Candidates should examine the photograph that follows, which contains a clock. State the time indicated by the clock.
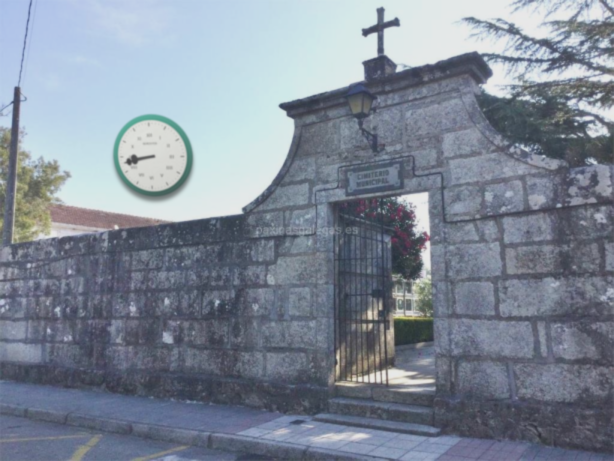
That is 8:43
